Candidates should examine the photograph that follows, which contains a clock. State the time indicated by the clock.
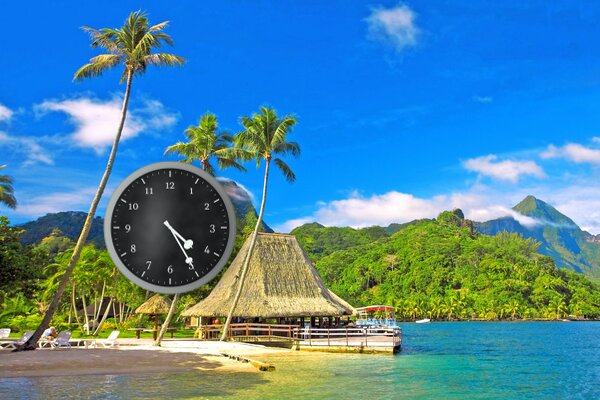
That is 4:25
